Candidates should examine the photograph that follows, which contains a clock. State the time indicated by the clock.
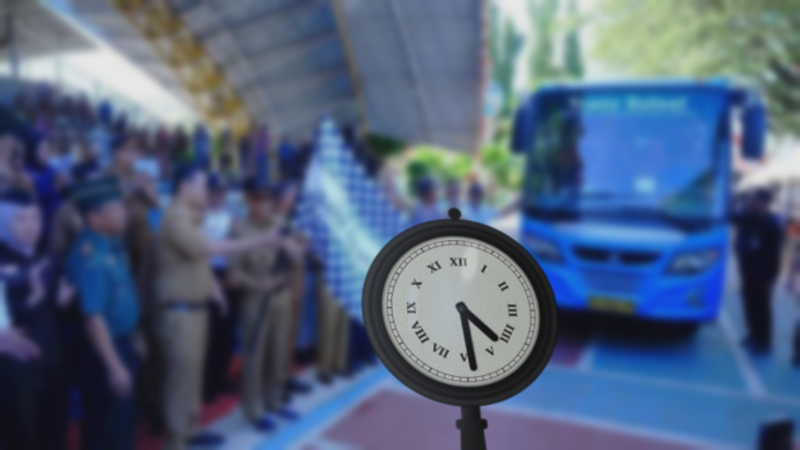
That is 4:29
